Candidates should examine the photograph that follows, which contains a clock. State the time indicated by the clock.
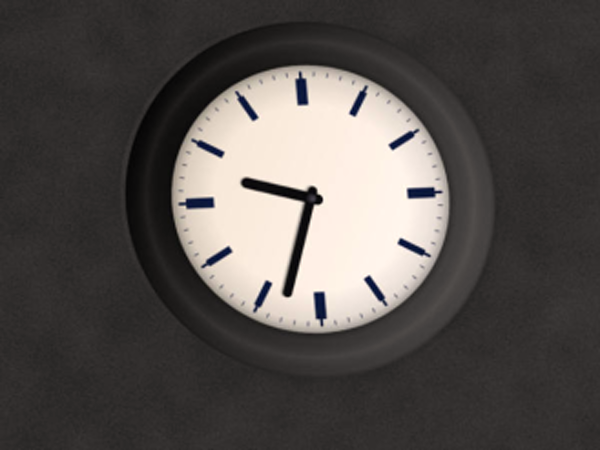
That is 9:33
